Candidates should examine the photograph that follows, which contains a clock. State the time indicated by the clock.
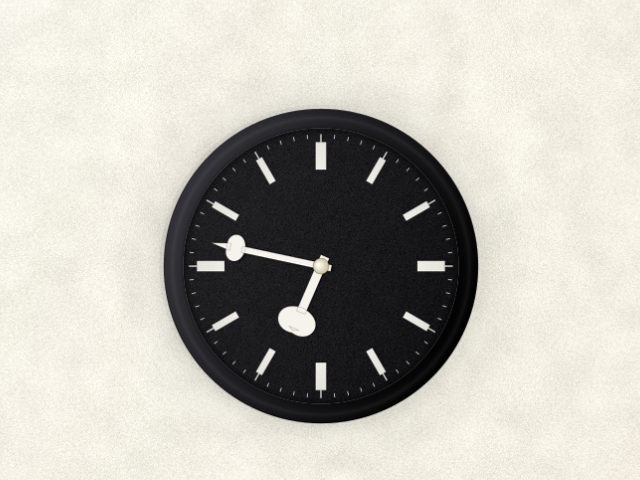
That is 6:47
